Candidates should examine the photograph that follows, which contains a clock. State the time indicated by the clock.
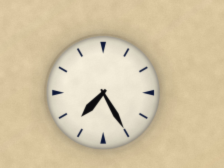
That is 7:25
